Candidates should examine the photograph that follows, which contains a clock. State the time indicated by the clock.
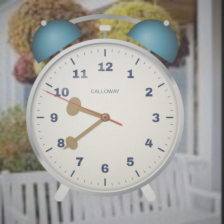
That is 9:38:49
